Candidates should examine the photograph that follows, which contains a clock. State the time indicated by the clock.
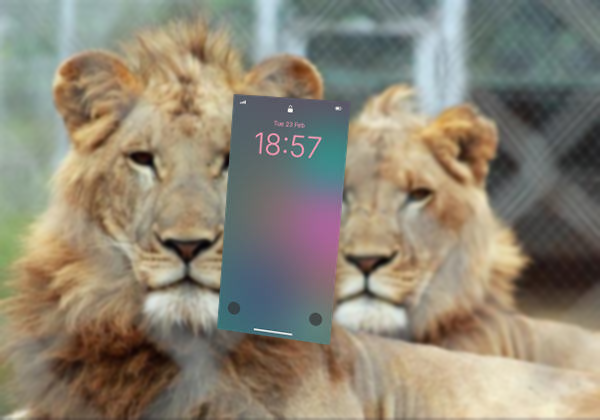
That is 18:57
